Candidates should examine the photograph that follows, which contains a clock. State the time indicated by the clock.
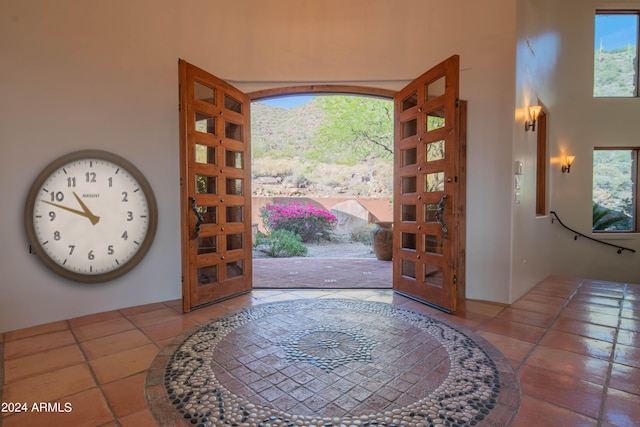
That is 10:48
